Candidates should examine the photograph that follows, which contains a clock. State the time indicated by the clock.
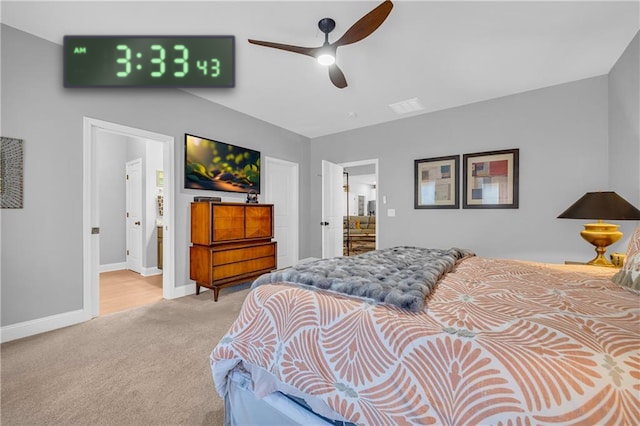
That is 3:33:43
